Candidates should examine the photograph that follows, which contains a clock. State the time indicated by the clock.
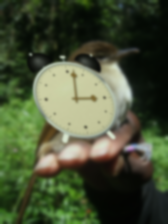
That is 3:02
